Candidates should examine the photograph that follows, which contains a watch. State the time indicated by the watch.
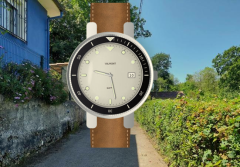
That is 9:28
